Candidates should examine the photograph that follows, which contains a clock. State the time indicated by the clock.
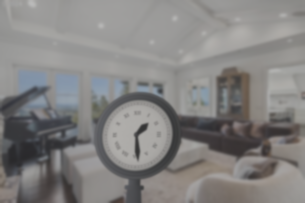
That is 1:29
